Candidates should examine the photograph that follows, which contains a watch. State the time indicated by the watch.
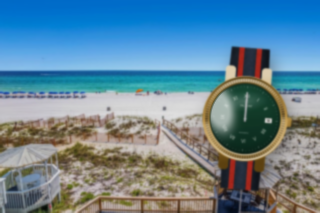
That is 12:00
